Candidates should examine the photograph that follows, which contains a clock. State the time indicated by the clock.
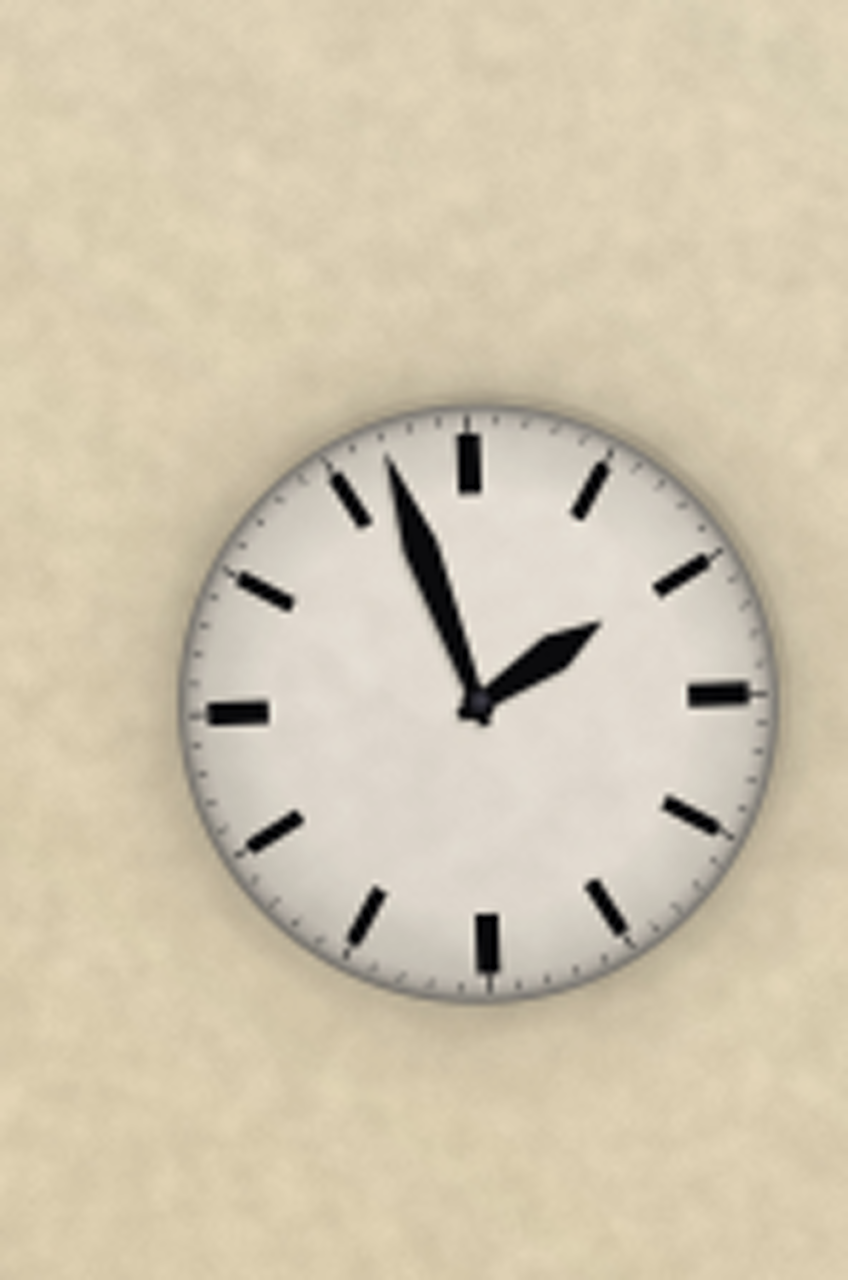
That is 1:57
